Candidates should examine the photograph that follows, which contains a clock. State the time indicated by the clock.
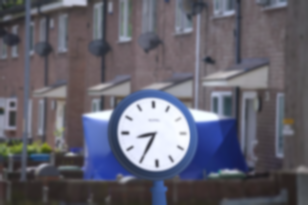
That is 8:35
